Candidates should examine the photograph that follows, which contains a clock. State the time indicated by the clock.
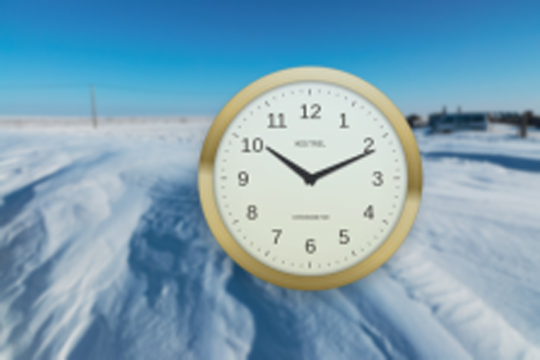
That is 10:11
